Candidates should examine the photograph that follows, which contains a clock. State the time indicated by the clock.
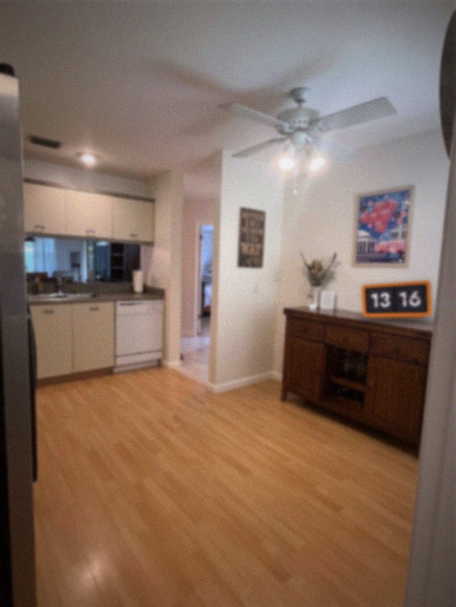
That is 13:16
